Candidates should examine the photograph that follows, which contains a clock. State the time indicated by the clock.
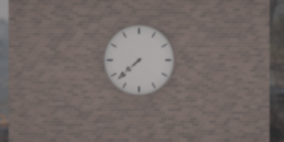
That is 7:38
